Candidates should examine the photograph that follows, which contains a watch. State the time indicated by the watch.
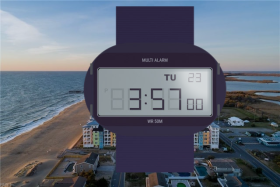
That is 3:57:00
